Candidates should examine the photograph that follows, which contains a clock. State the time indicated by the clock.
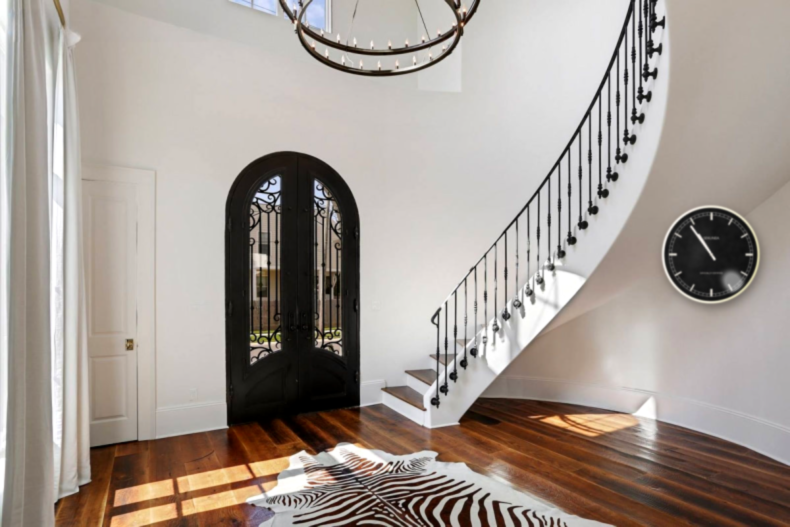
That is 10:54
